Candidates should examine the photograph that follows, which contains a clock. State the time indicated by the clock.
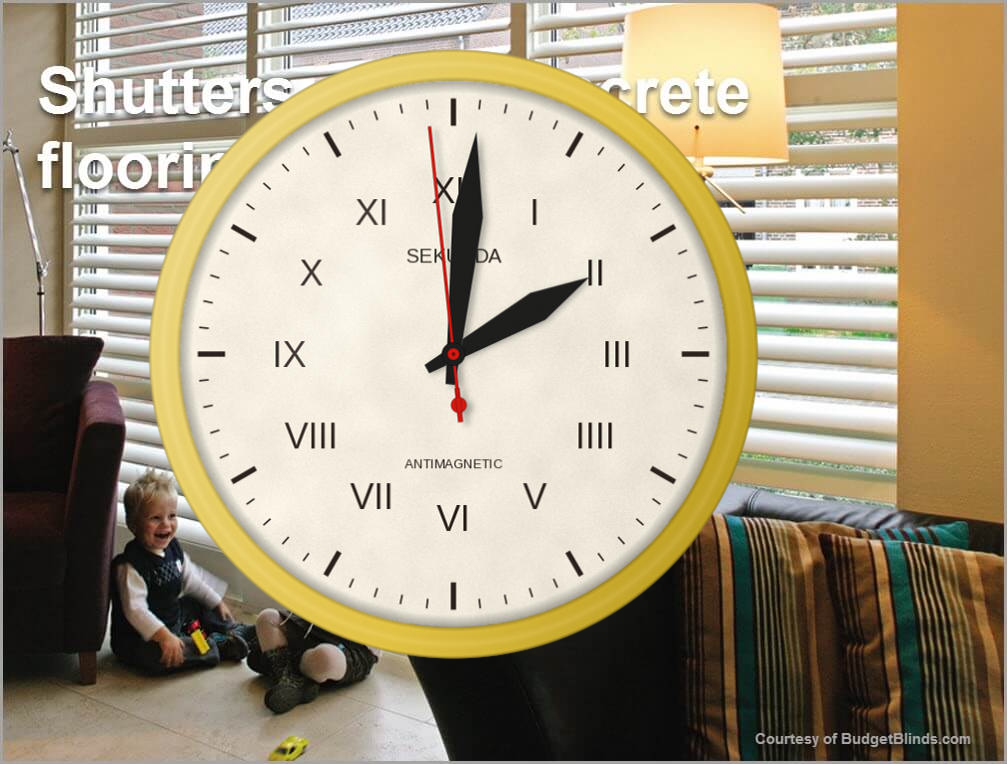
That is 2:00:59
